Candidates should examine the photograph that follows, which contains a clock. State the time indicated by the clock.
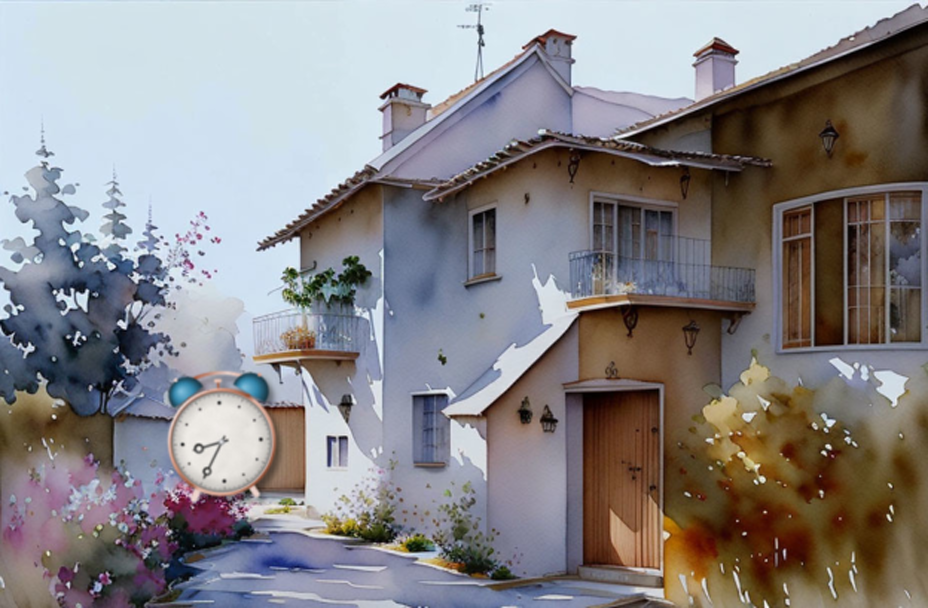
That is 8:35
